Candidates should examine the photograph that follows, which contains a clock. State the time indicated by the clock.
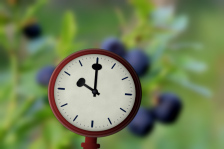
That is 10:00
